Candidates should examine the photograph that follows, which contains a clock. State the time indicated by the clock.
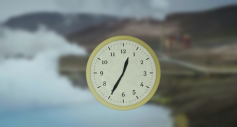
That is 12:35
